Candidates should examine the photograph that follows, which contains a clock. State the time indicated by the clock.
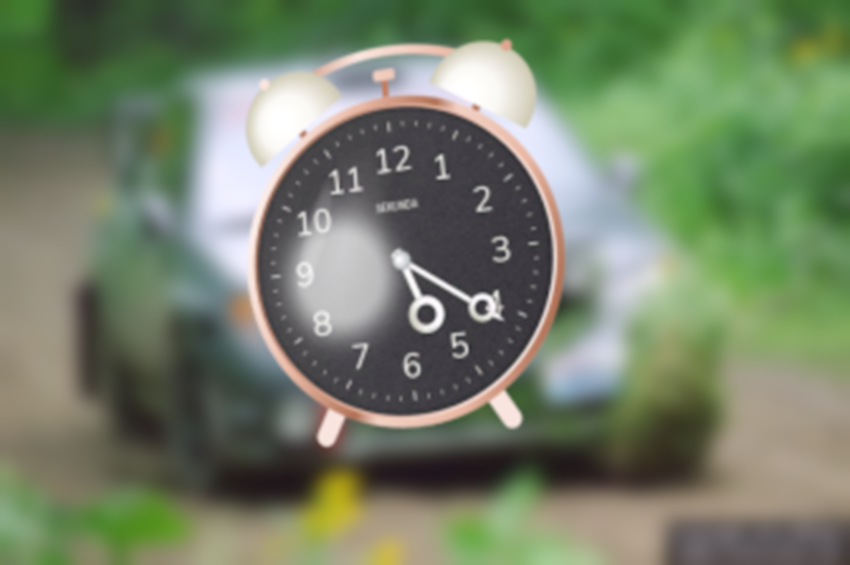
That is 5:21
